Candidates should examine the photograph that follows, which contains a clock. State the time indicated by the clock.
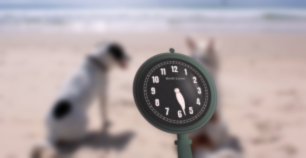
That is 5:28
